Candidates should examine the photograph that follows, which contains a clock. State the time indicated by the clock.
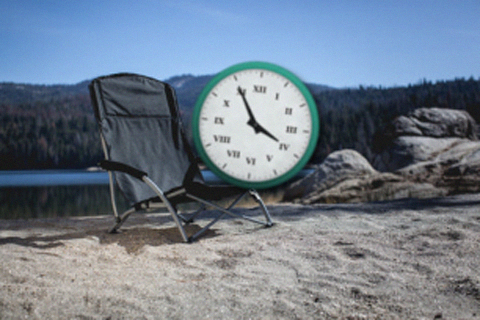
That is 3:55
